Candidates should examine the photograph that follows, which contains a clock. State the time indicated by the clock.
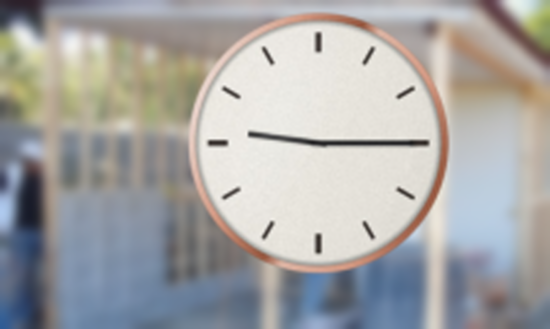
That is 9:15
